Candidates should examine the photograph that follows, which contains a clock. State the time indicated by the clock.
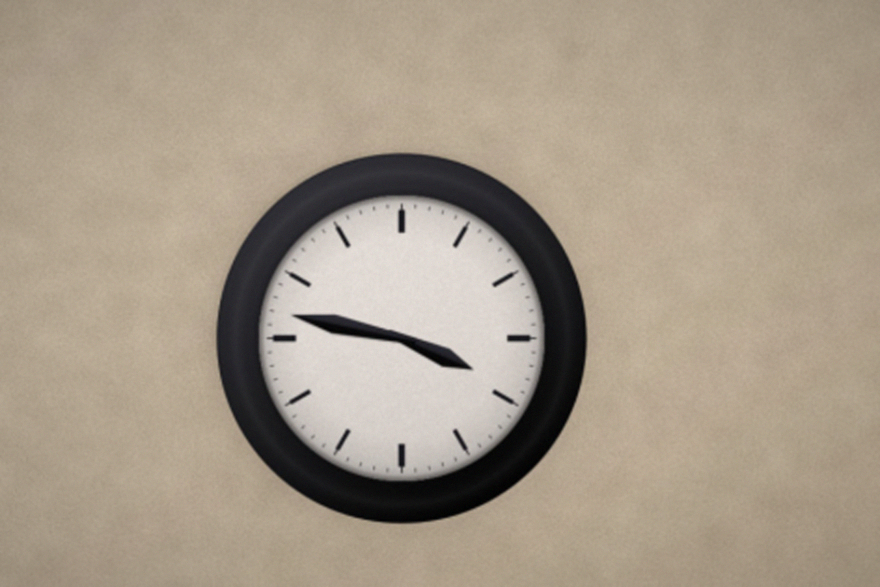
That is 3:47
